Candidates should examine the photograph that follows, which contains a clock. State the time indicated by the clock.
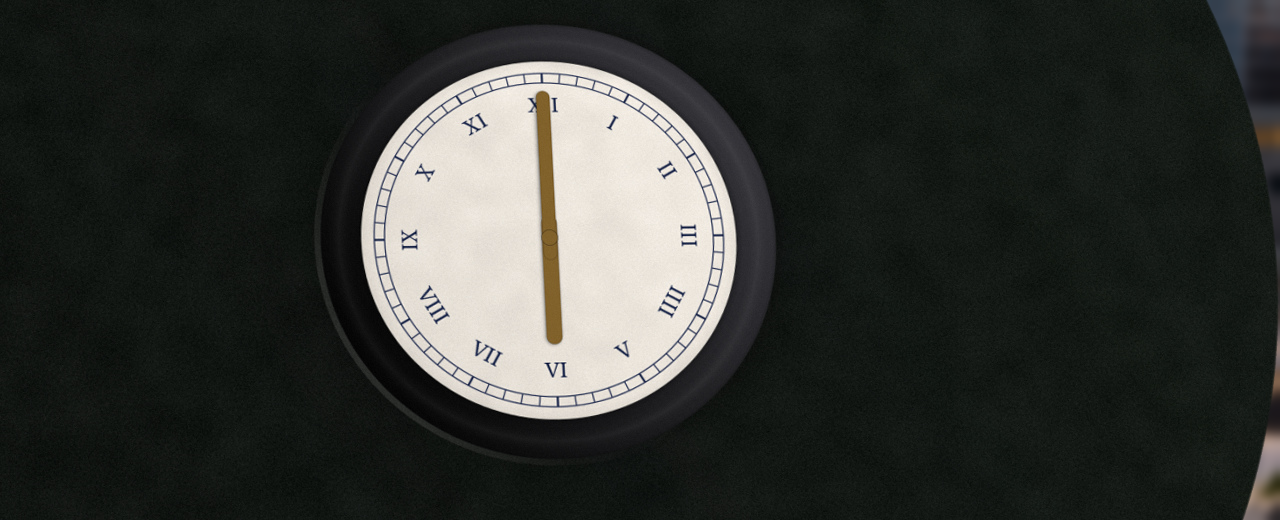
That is 6:00
